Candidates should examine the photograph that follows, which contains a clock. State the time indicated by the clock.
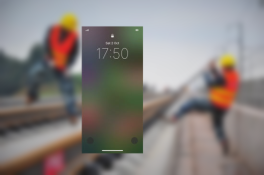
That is 17:50
